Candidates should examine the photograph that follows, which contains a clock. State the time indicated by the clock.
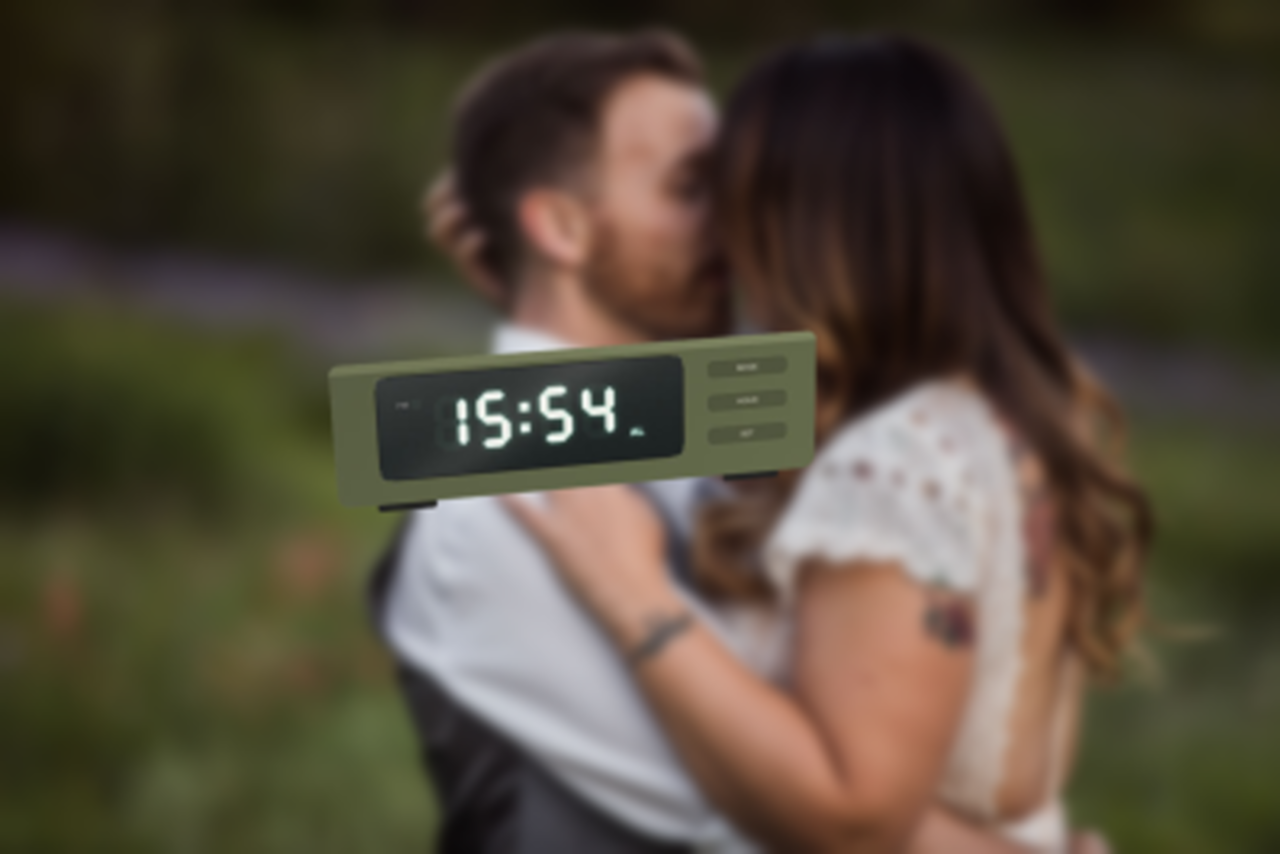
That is 15:54
